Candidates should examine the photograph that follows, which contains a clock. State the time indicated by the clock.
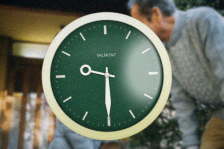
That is 9:30
